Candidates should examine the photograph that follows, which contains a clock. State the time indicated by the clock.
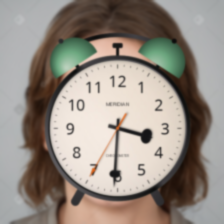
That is 3:30:35
